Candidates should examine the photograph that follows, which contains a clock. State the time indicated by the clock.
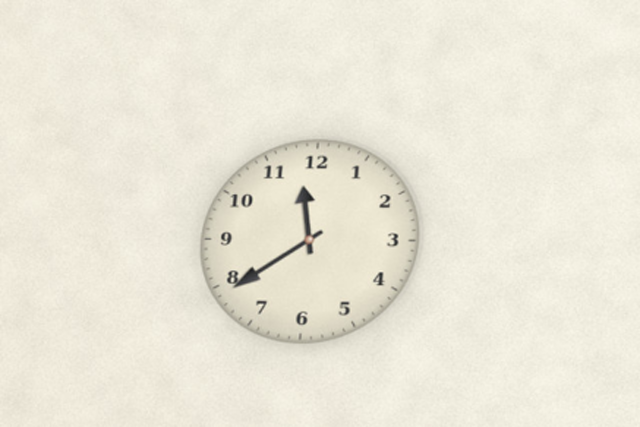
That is 11:39
